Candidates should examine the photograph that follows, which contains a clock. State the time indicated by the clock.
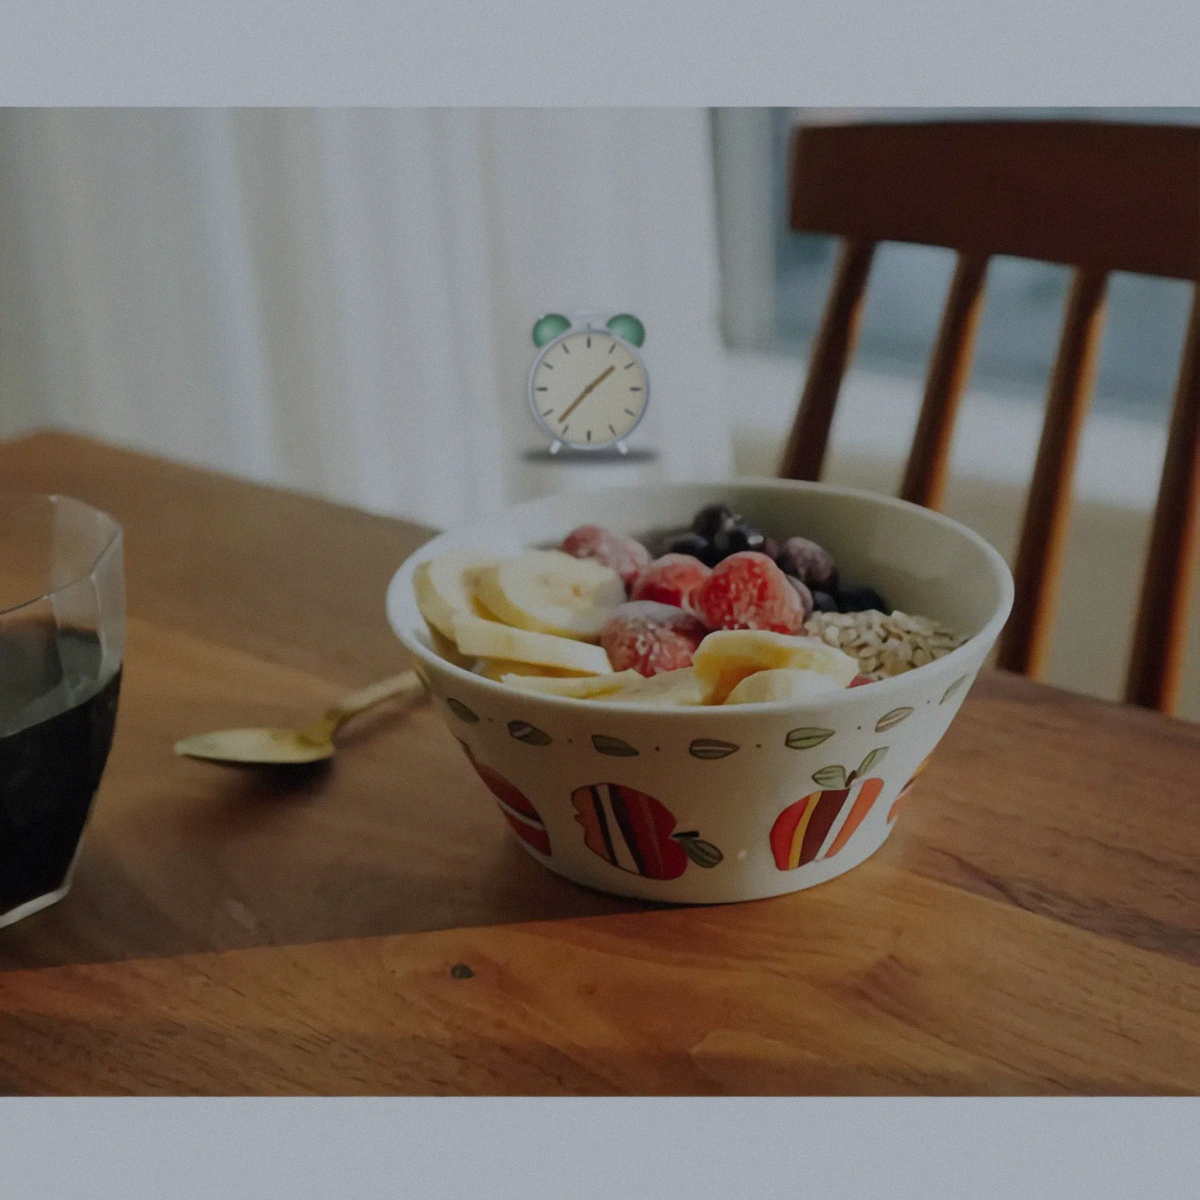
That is 1:37
